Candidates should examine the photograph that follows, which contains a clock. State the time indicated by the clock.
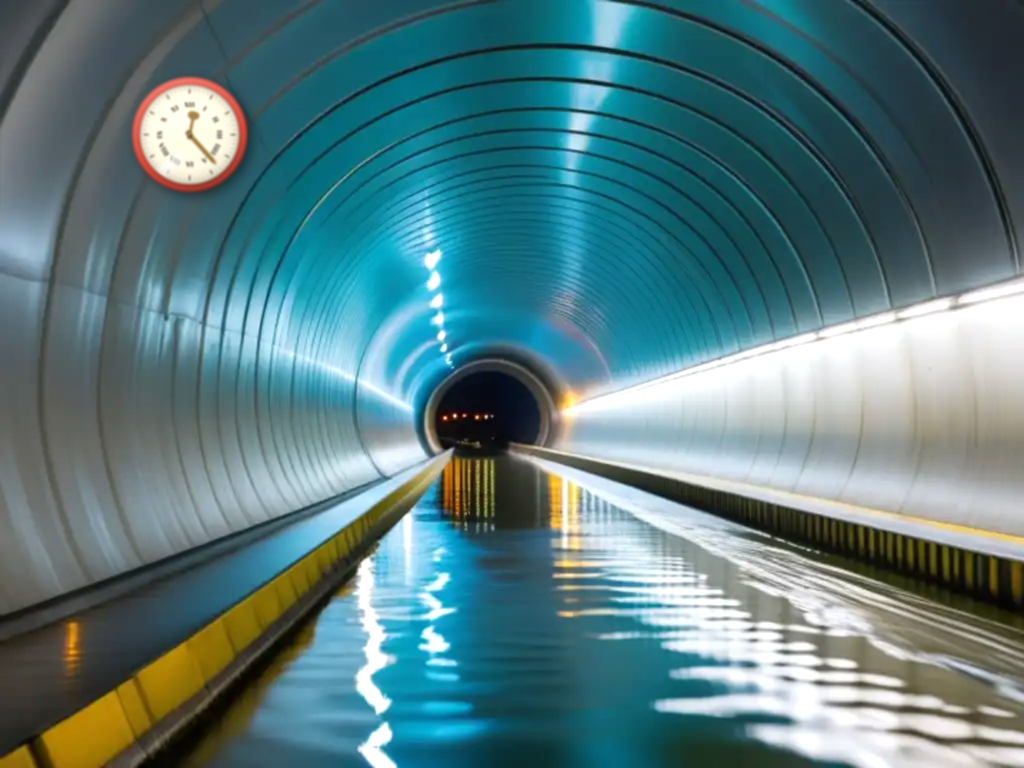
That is 12:23
